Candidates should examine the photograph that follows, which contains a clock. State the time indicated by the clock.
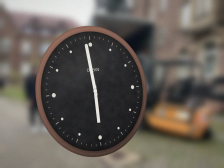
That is 5:59
